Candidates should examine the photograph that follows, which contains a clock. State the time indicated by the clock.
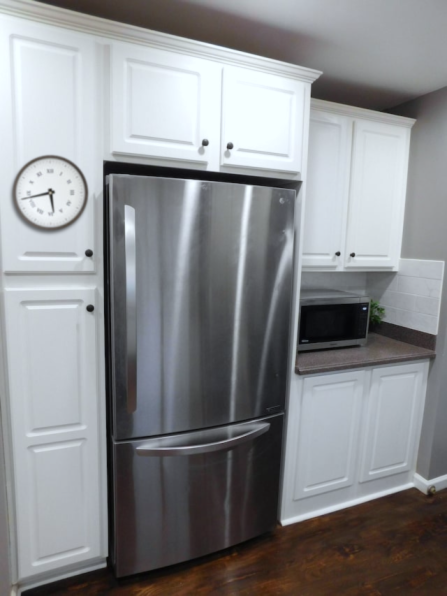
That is 5:43
